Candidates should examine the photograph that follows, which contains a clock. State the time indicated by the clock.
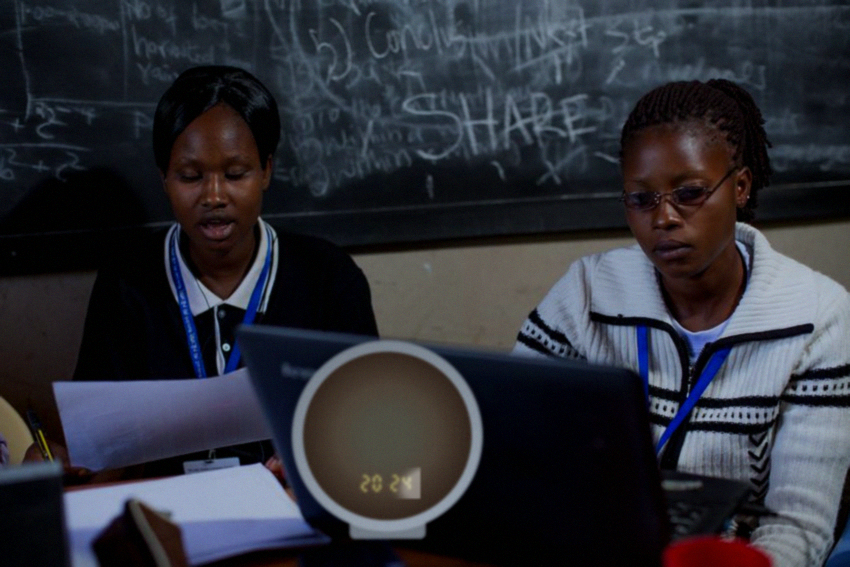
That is 20:24
